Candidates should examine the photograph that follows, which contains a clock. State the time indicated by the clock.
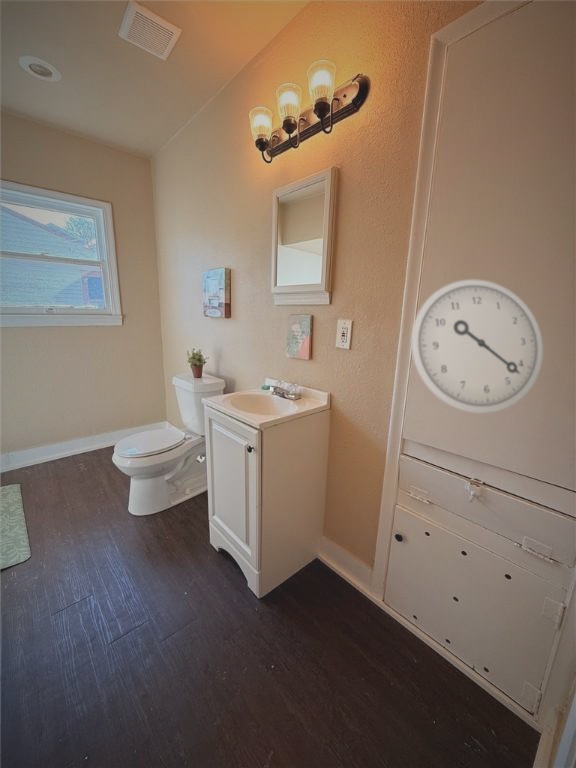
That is 10:22
